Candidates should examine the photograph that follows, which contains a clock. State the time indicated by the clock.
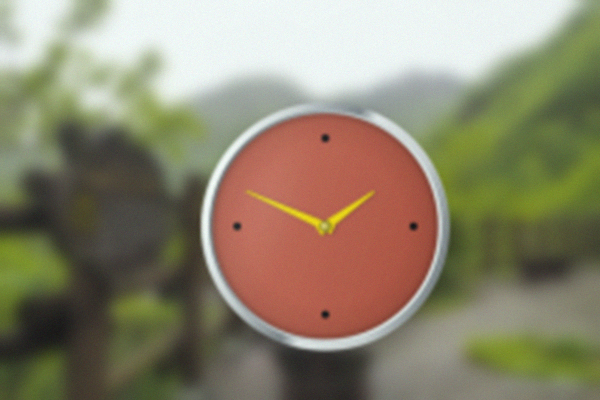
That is 1:49
